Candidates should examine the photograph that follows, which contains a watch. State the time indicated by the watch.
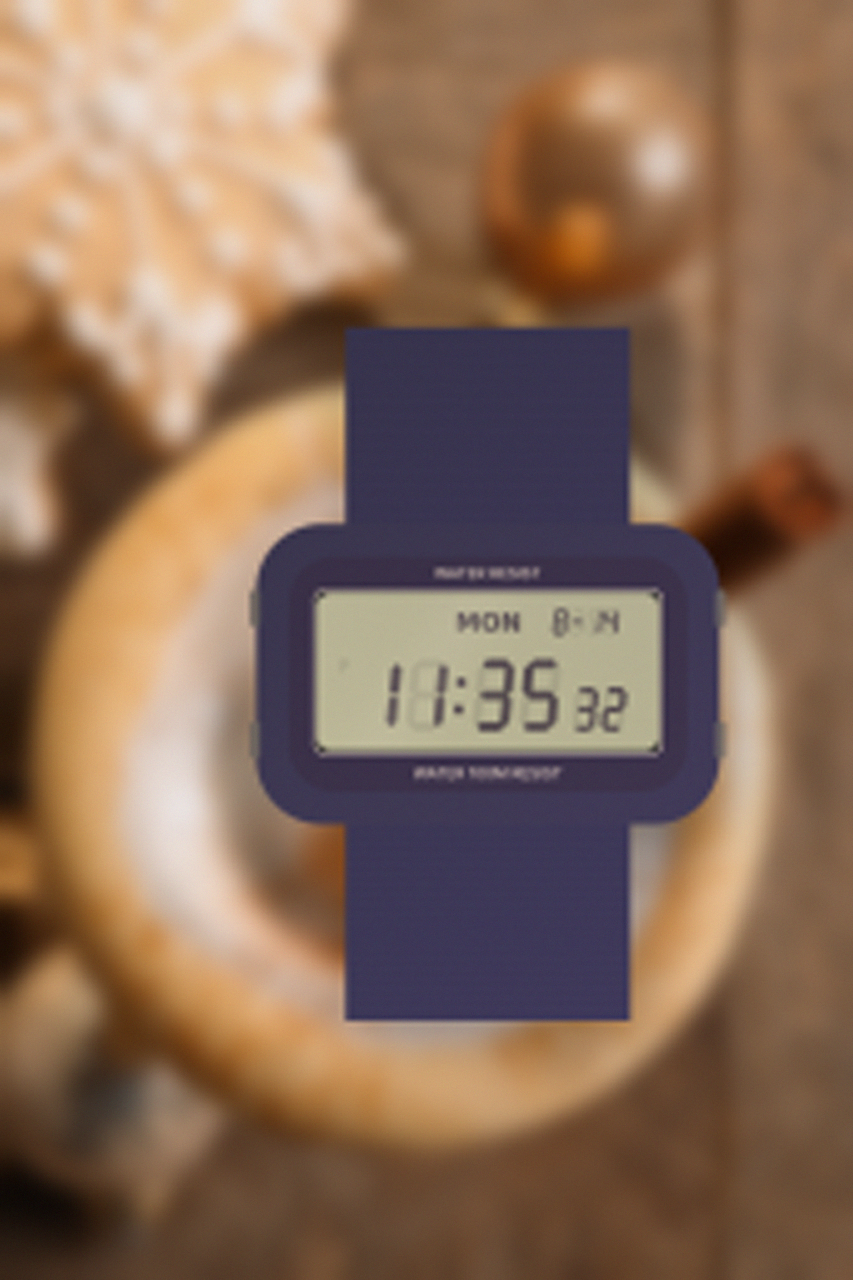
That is 11:35:32
